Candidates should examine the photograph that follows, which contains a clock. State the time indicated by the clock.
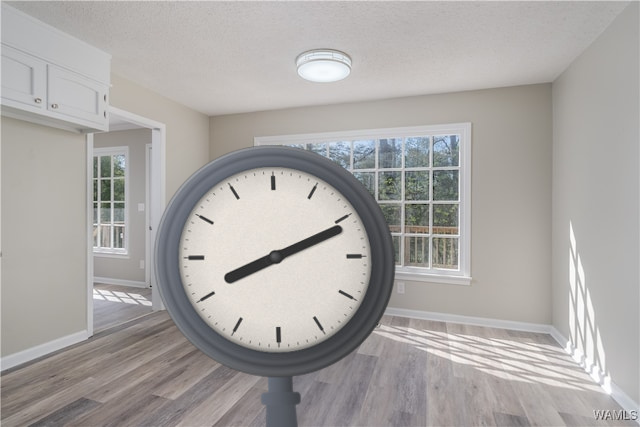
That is 8:11
